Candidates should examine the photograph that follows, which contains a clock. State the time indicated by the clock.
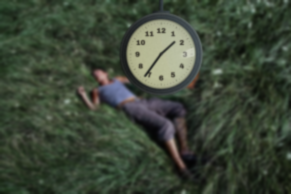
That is 1:36
